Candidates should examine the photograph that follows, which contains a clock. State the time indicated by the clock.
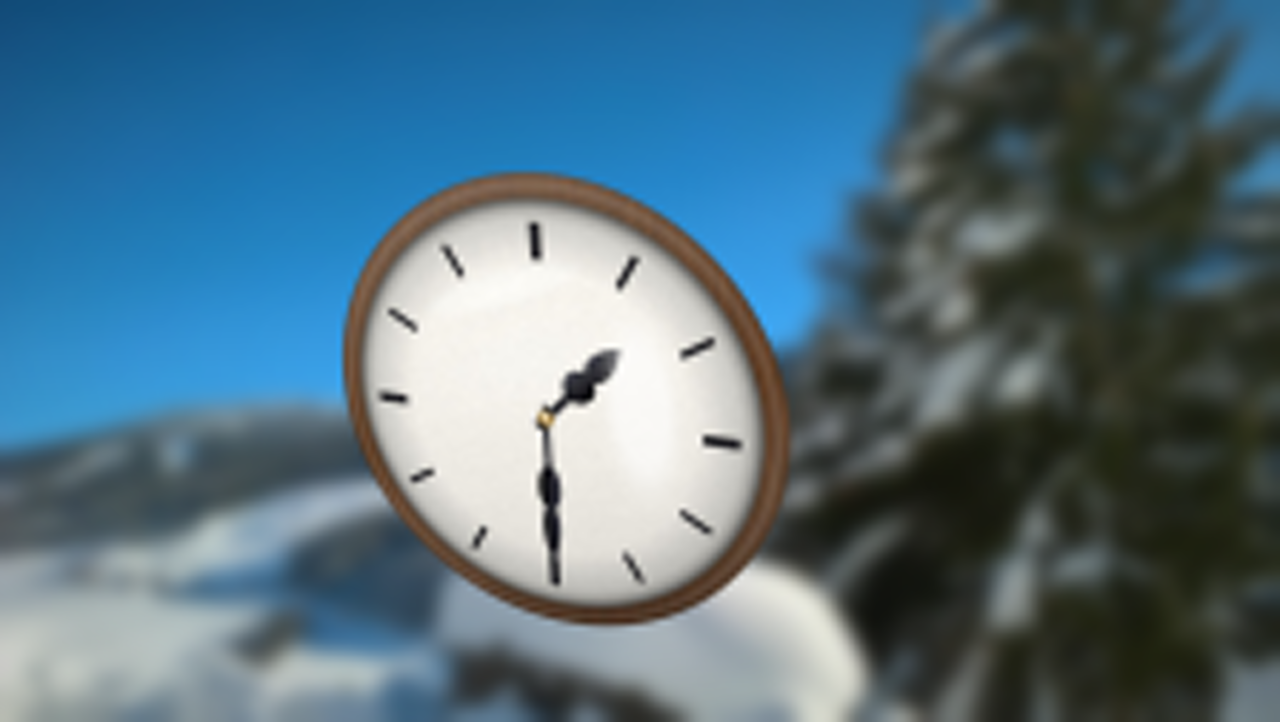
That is 1:30
